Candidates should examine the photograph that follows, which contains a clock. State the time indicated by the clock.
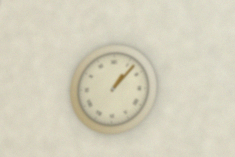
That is 1:07
